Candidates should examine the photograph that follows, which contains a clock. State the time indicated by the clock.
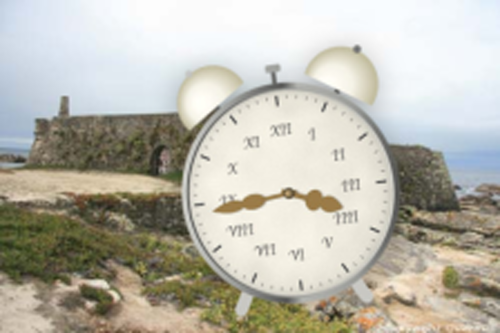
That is 3:44
